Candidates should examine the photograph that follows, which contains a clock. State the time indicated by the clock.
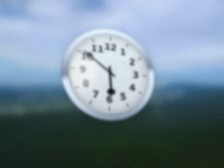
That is 5:51
